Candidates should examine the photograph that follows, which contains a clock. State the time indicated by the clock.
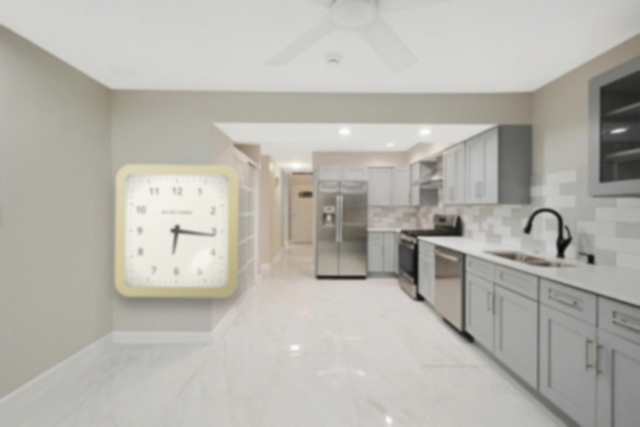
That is 6:16
